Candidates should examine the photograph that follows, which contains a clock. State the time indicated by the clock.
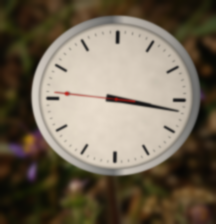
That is 3:16:46
